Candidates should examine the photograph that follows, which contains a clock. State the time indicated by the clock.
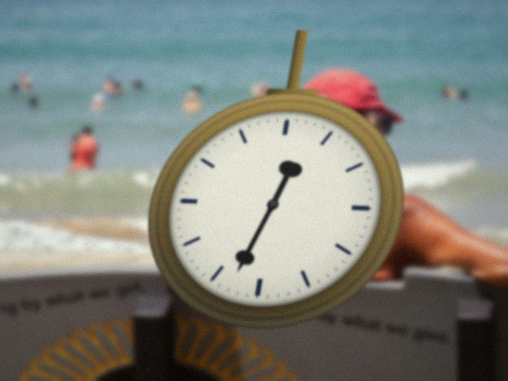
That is 12:33
